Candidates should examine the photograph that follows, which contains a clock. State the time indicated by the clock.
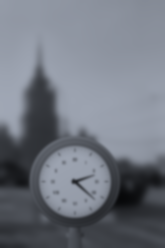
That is 2:22
